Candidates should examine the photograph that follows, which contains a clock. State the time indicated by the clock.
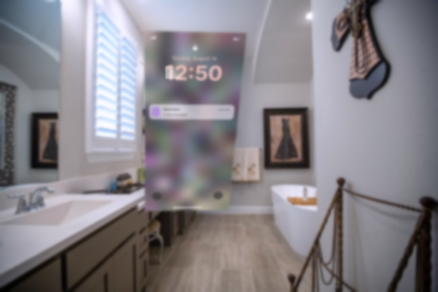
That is 12:50
